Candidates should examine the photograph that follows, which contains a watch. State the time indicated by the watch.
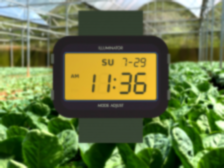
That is 11:36
